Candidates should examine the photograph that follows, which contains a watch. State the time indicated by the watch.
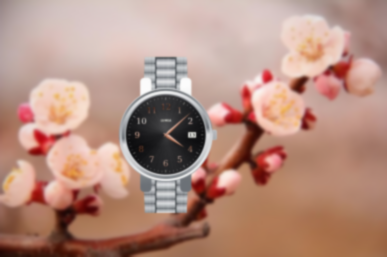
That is 4:08
